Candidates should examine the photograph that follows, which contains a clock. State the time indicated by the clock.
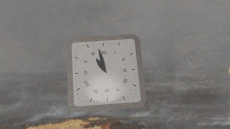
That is 10:58
